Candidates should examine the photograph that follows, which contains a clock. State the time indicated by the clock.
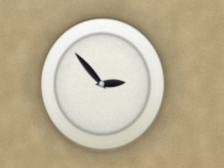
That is 2:53
